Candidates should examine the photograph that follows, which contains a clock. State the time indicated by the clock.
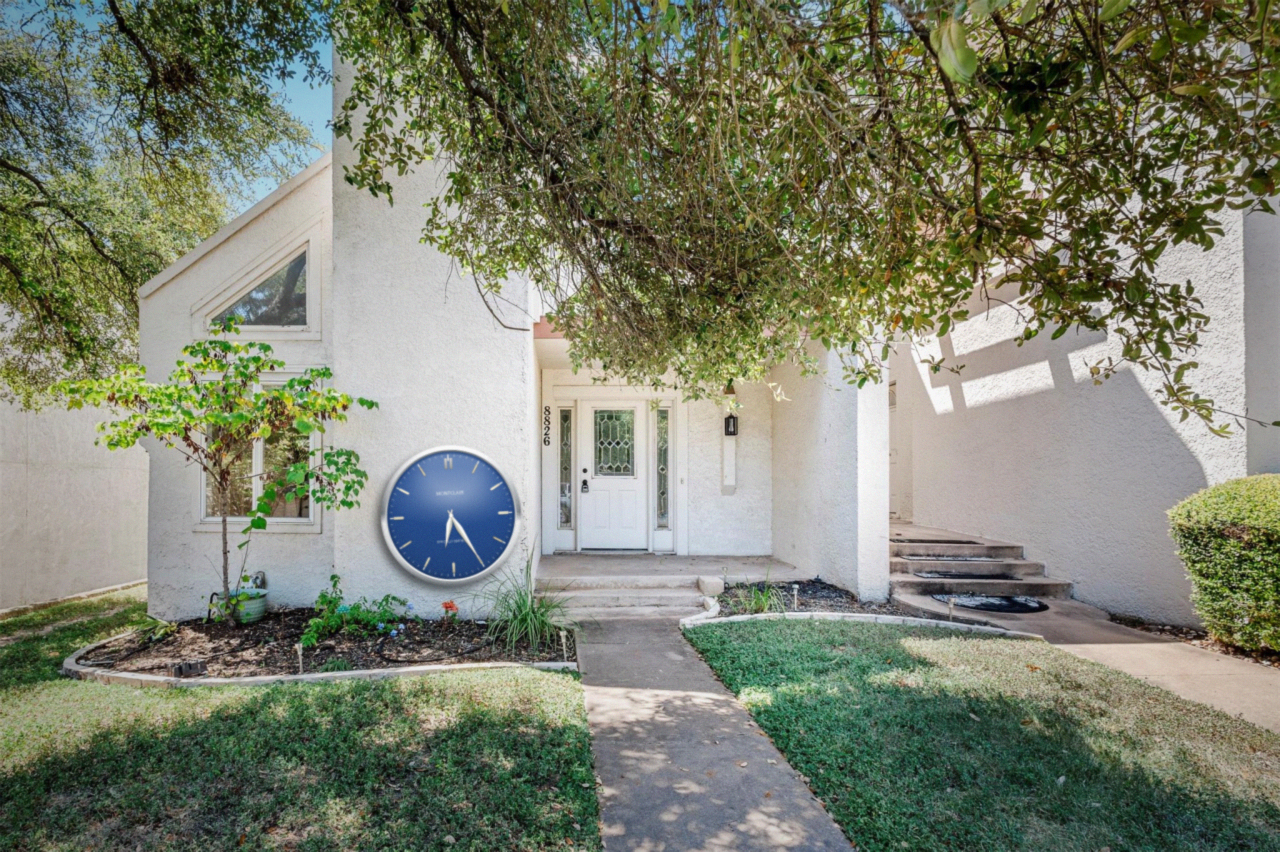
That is 6:25
